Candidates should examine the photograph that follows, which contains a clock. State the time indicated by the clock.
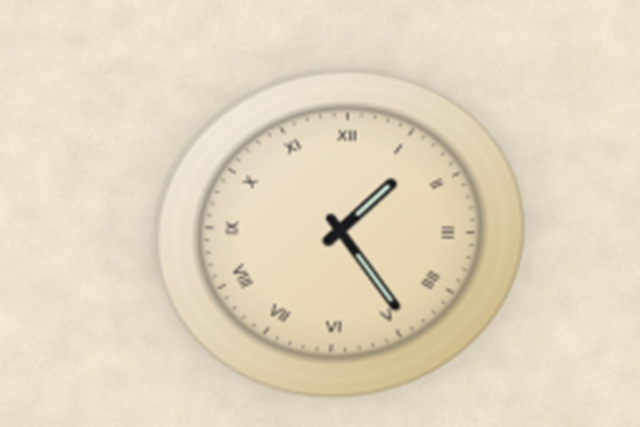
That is 1:24
